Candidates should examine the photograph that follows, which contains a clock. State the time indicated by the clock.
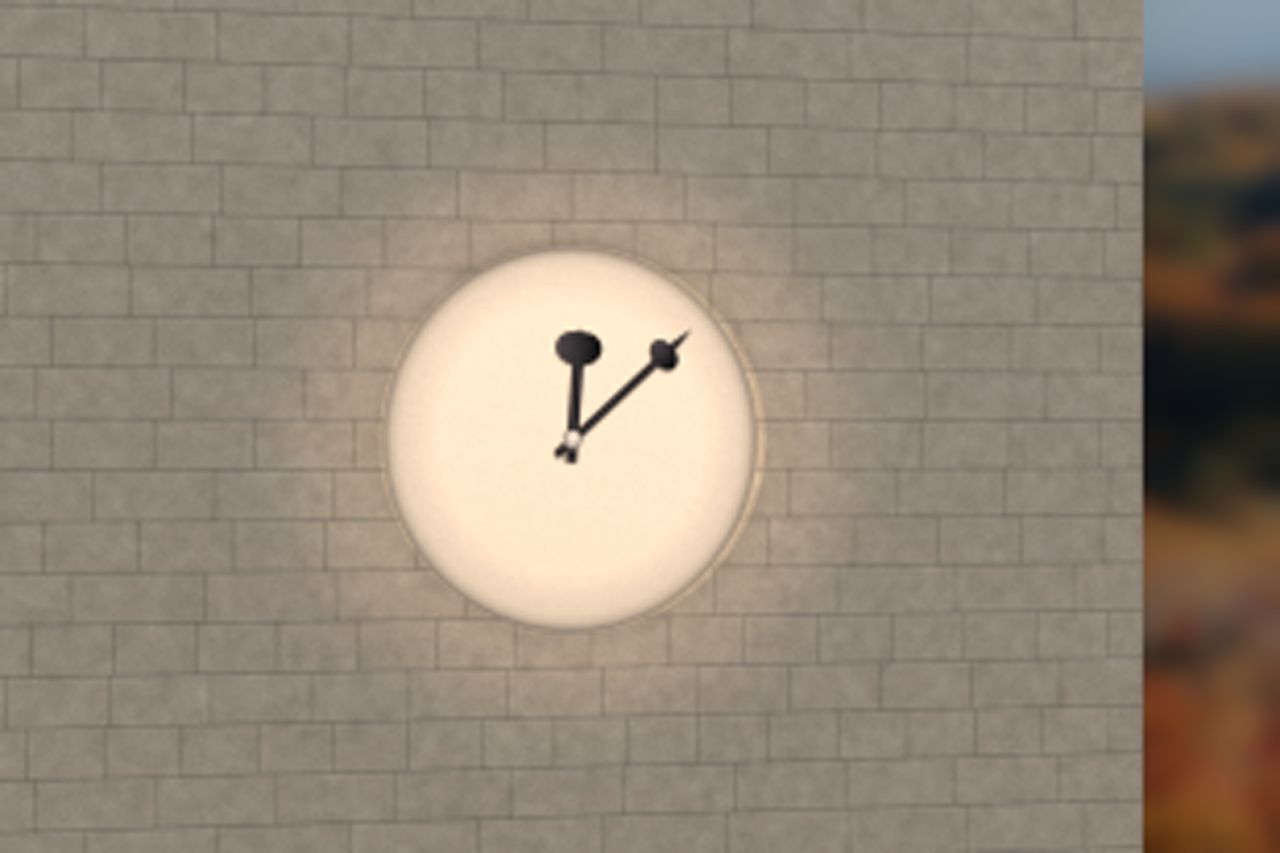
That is 12:08
